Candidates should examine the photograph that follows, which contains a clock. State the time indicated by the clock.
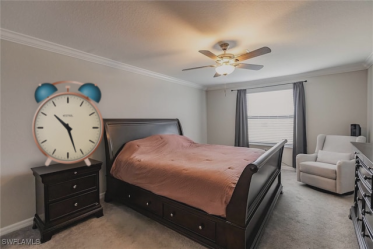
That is 10:27
